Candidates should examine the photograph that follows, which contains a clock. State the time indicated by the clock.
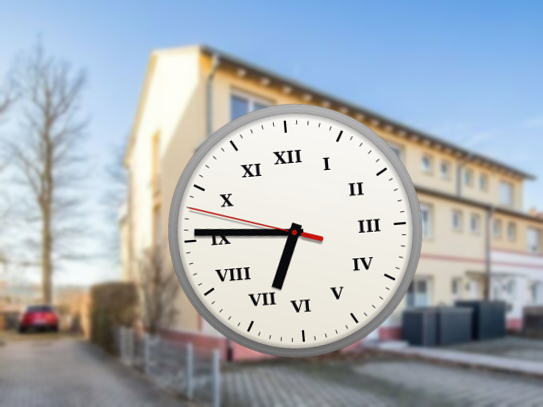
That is 6:45:48
